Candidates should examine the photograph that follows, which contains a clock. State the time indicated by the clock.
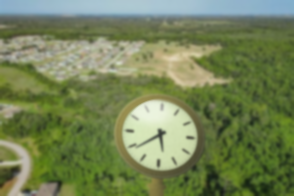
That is 5:39
